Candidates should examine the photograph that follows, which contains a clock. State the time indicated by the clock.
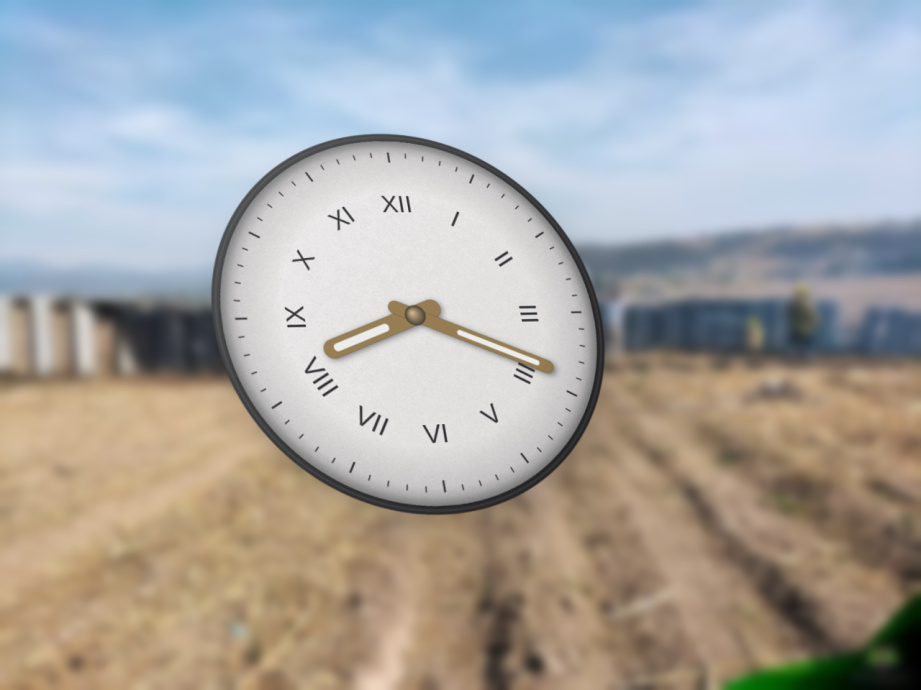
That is 8:19
